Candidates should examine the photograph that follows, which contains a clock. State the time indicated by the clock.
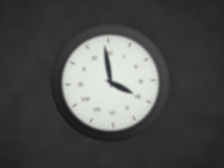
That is 3:59
